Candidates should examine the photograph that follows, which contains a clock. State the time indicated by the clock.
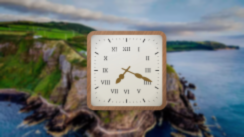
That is 7:19
